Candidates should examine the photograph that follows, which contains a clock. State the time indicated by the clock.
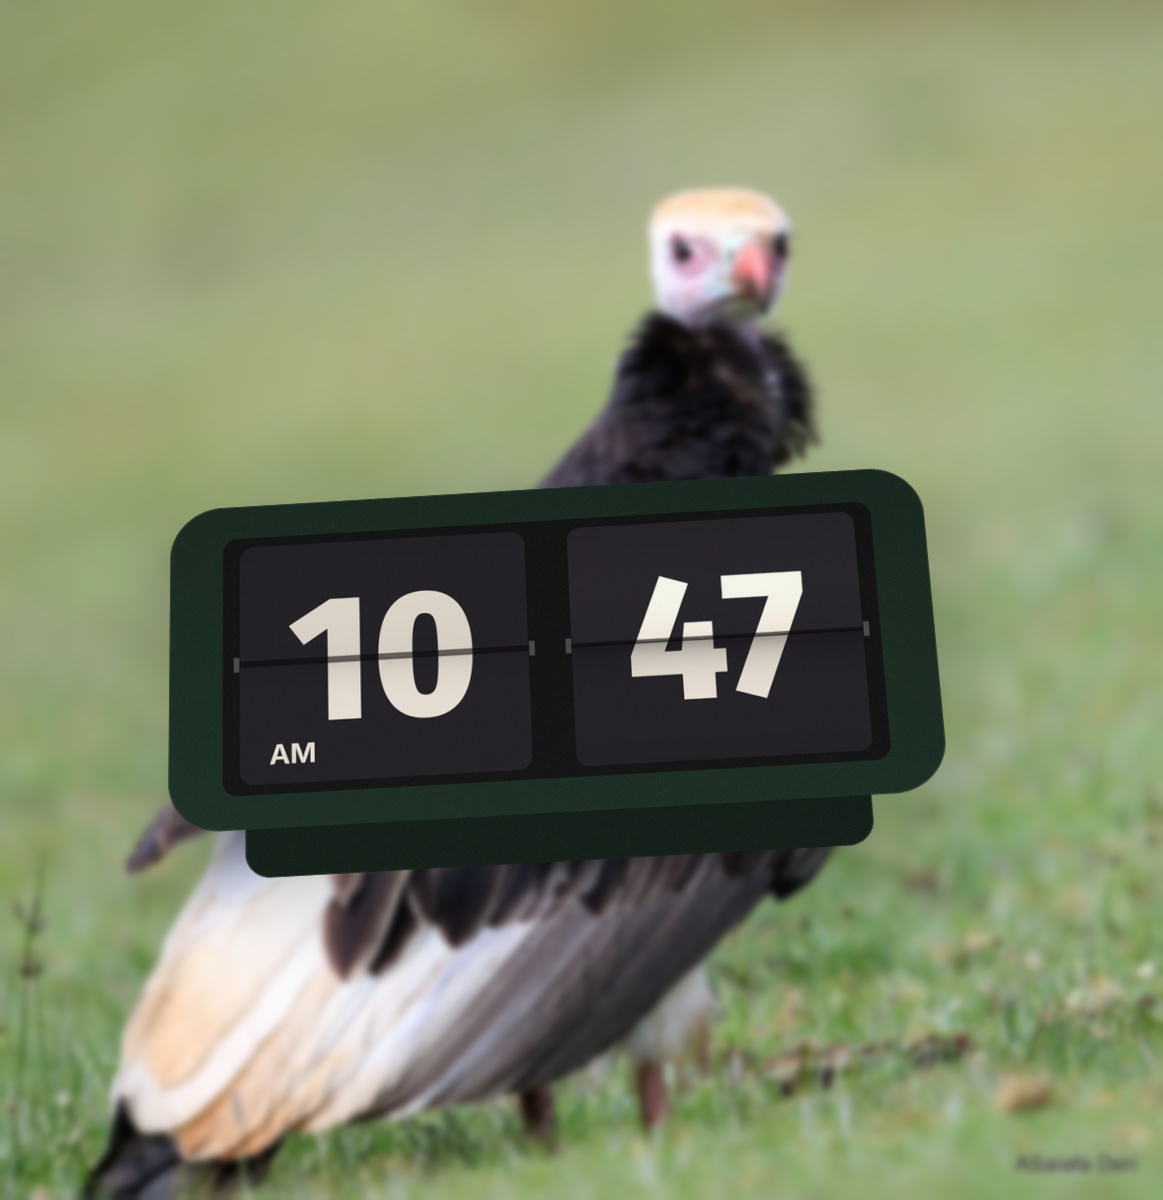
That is 10:47
